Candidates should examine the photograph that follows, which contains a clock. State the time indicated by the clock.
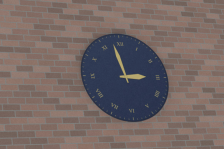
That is 2:58
